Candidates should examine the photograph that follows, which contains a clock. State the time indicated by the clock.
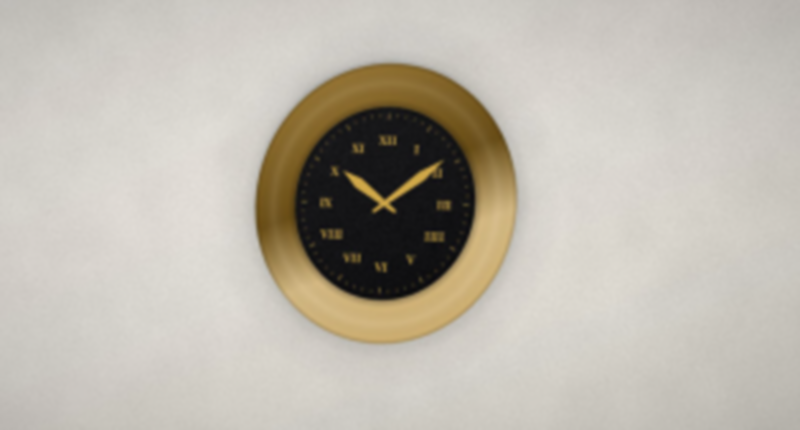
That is 10:09
